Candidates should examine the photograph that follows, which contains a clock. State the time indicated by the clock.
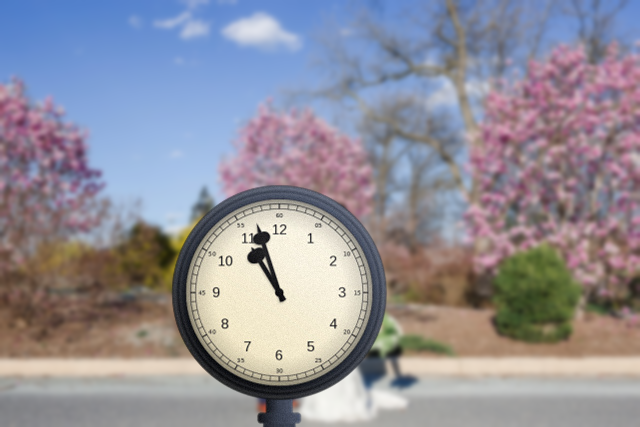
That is 10:57
